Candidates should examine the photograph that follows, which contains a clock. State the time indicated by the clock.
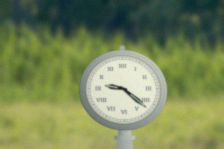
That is 9:22
